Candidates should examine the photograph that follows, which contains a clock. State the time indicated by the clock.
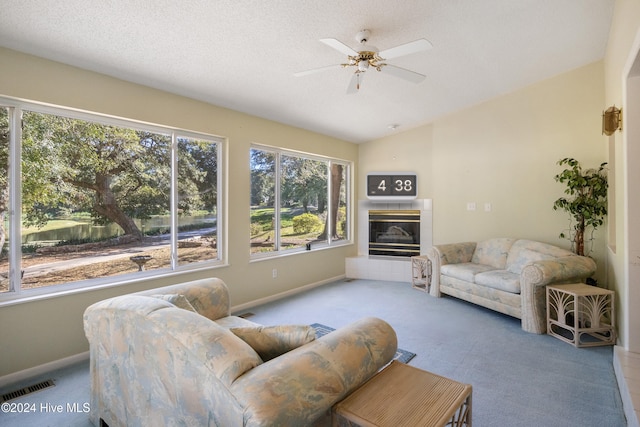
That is 4:38
